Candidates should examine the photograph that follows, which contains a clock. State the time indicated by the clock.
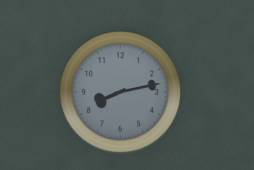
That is 8:13
